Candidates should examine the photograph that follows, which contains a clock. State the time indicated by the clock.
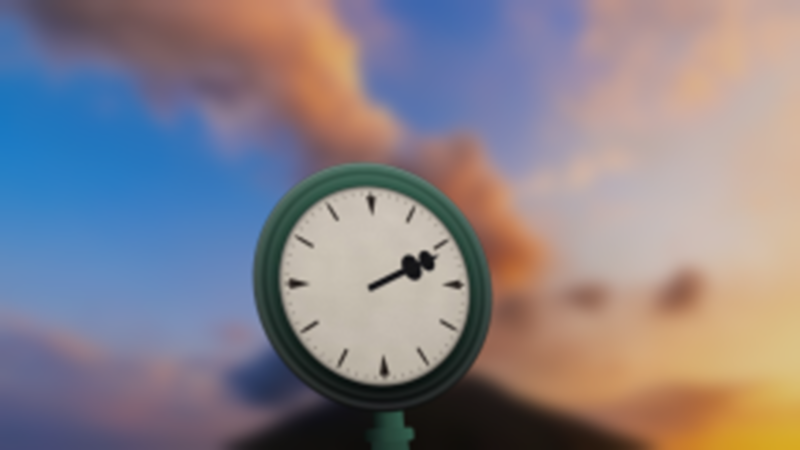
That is 2:11
